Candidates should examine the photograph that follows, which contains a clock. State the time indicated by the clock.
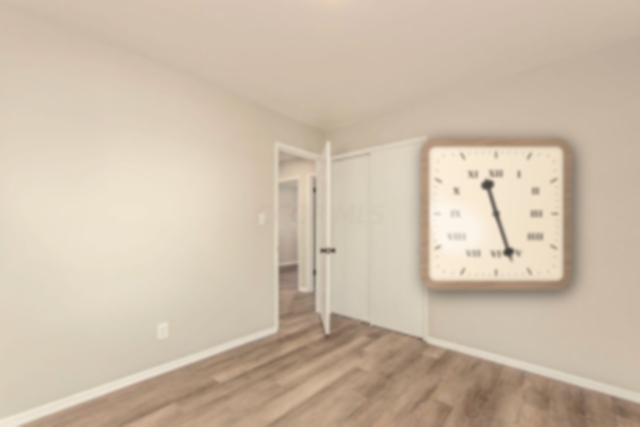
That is 11:27
